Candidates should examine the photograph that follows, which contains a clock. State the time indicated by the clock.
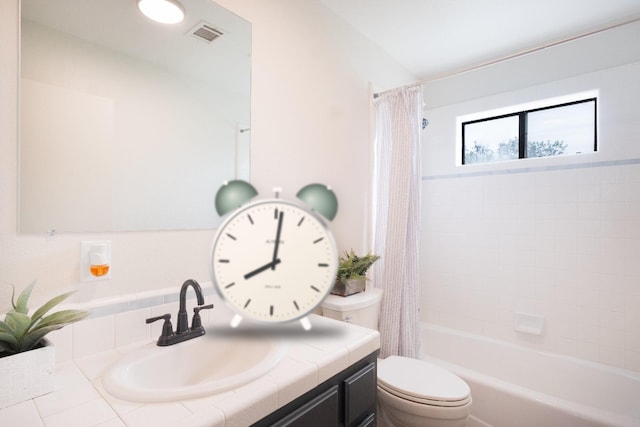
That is 8:01
